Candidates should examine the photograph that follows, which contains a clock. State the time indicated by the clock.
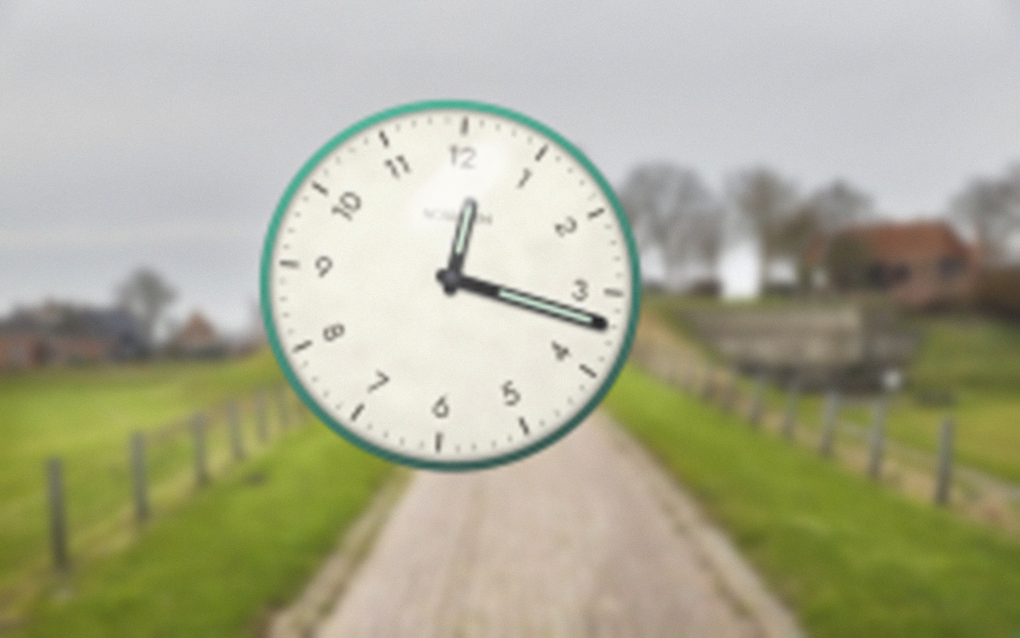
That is 12:17
